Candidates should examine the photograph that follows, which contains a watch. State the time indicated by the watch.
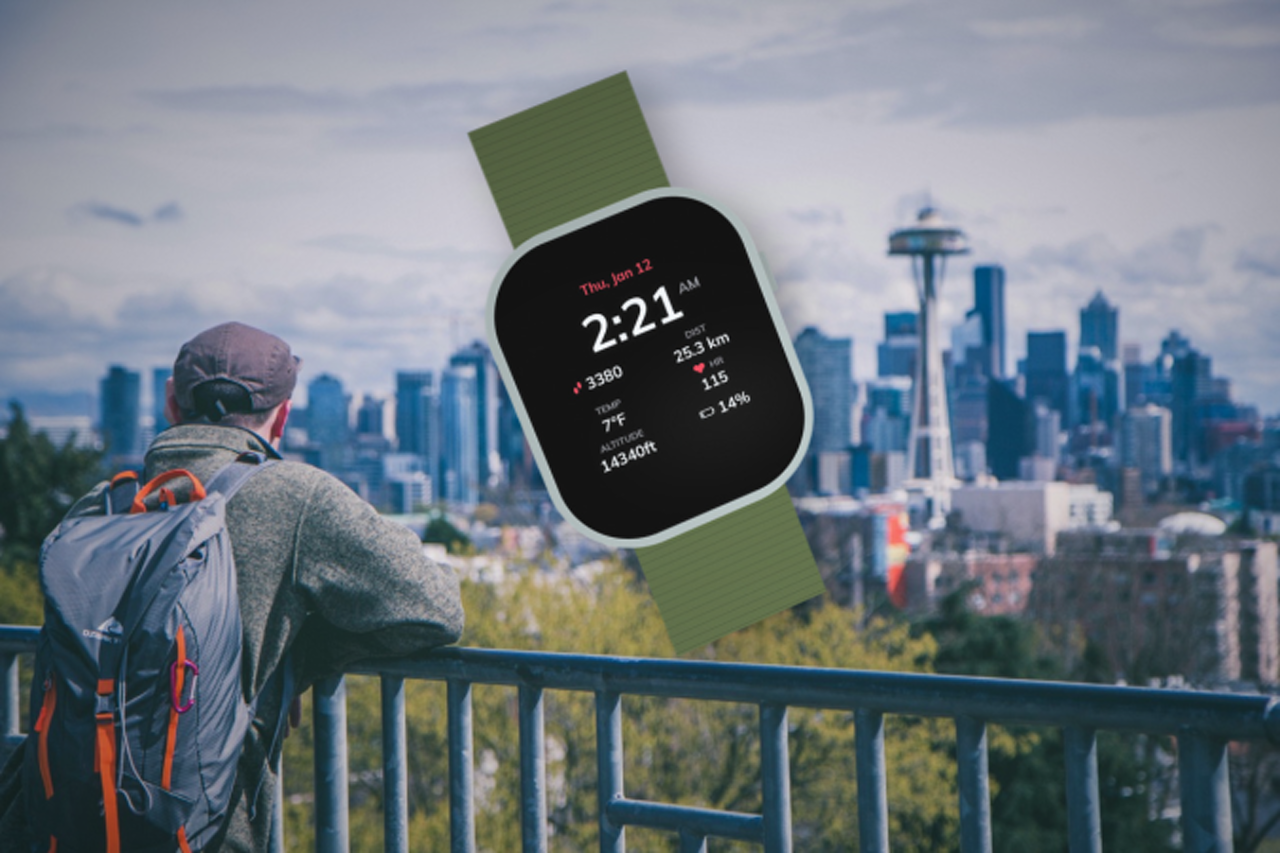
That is 2:21
